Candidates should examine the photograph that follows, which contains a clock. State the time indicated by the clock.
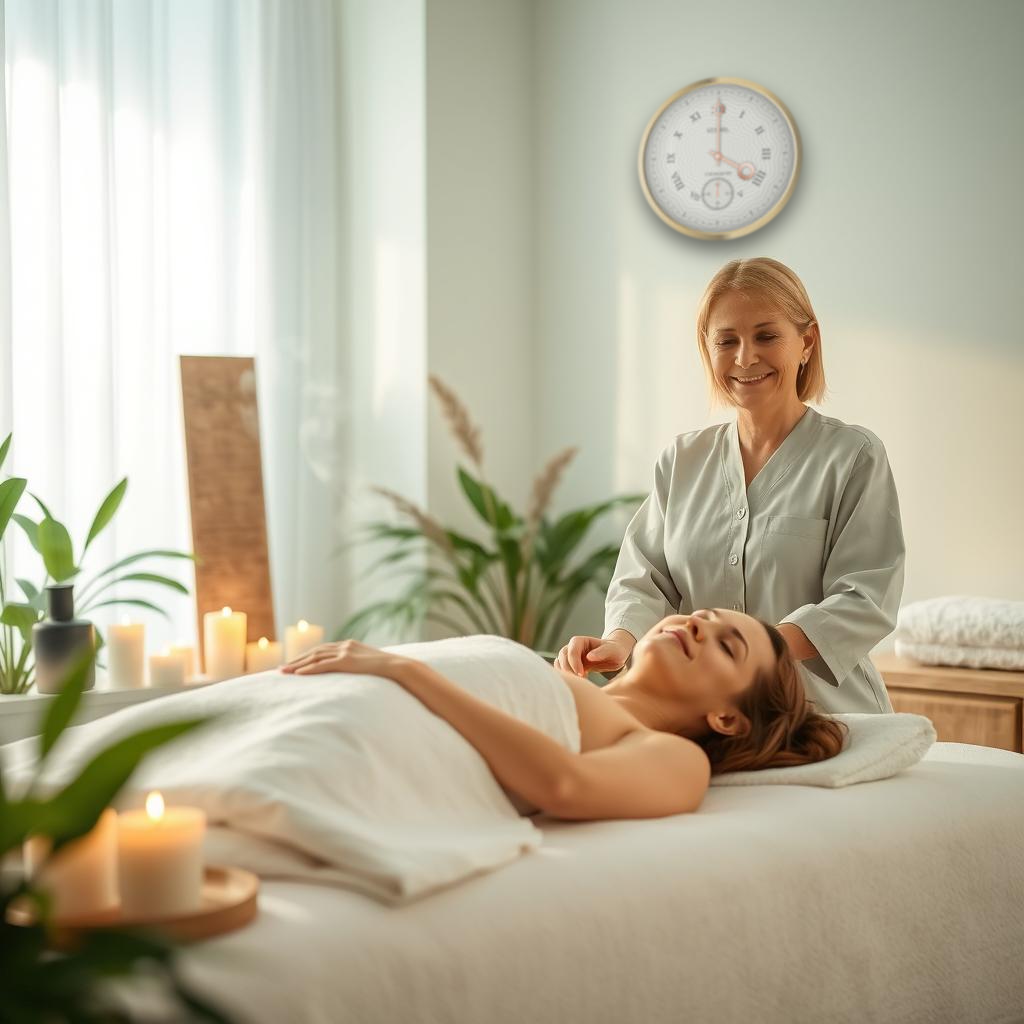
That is 4:00
